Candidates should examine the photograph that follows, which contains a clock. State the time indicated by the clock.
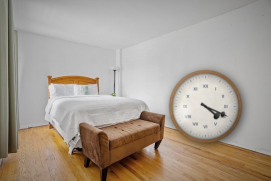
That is 4:19
